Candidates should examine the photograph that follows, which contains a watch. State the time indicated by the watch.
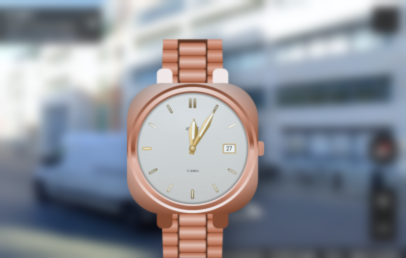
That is 12:05
